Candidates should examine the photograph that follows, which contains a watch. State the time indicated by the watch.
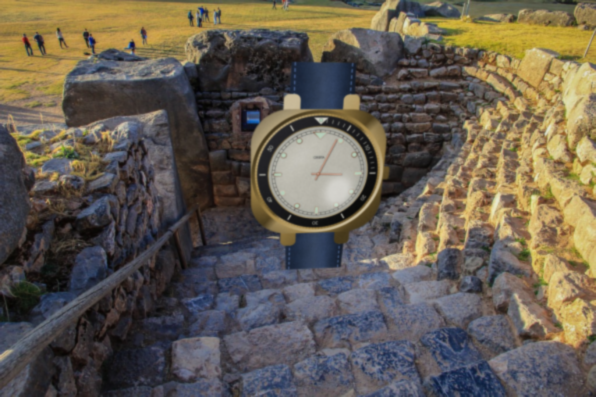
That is 3:04
